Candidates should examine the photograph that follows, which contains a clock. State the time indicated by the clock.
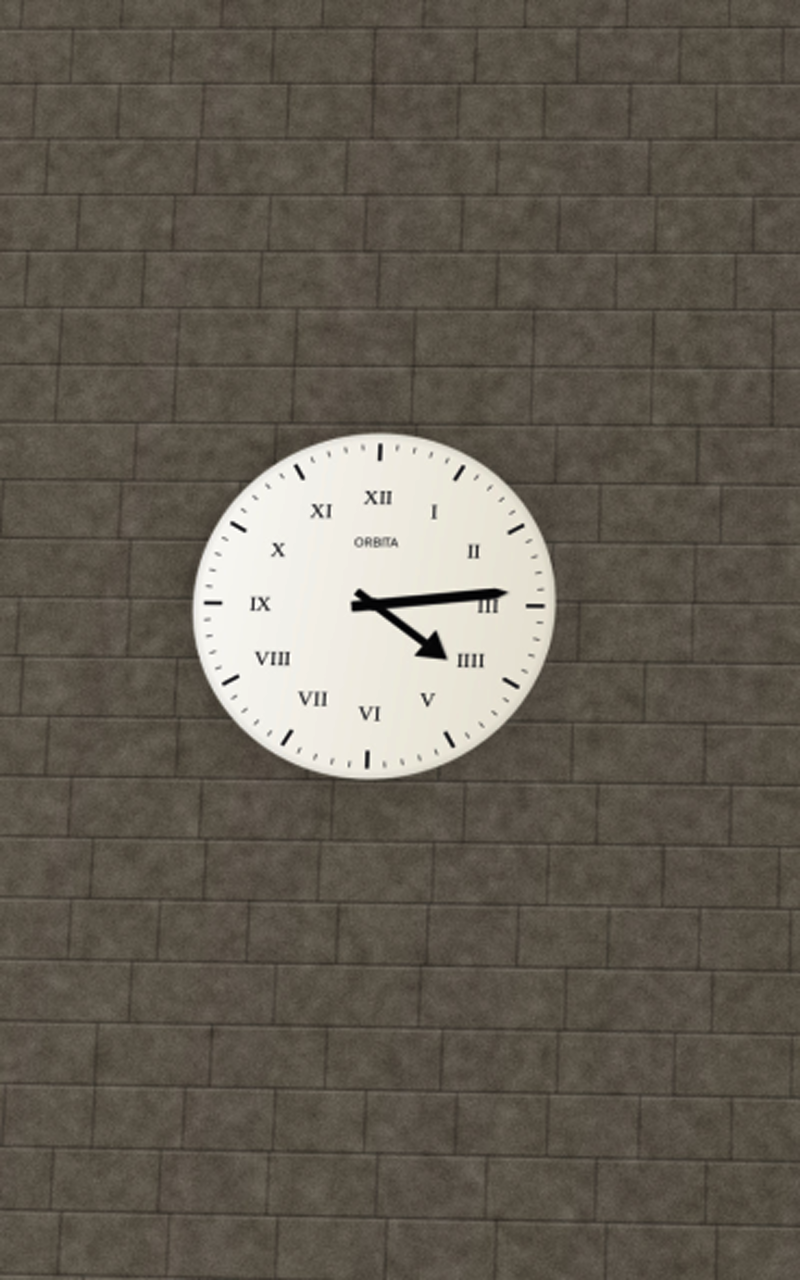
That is 4:14
